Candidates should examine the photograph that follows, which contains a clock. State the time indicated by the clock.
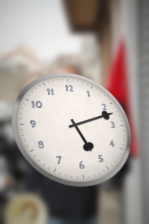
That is 5:12
